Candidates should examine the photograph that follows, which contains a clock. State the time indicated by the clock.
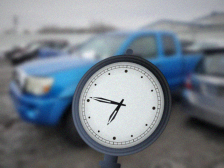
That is 6:46
